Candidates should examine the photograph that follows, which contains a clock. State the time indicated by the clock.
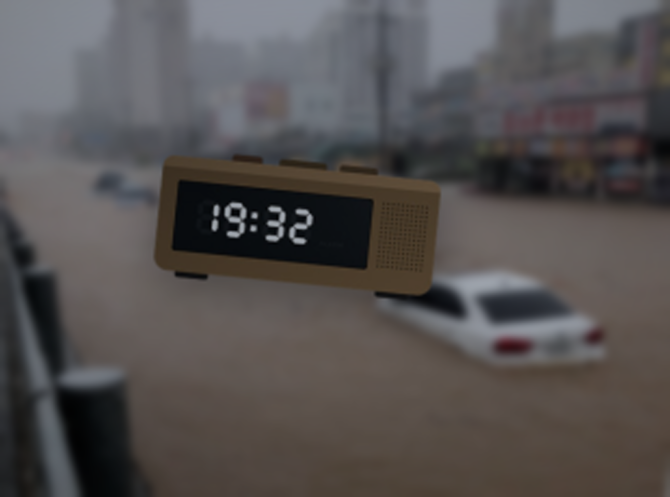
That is 19:32
